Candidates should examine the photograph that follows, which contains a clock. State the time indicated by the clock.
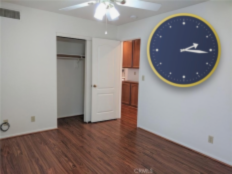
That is 2:16
